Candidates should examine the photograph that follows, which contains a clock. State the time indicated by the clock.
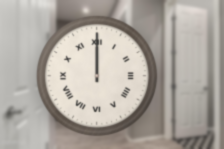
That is 12:00
